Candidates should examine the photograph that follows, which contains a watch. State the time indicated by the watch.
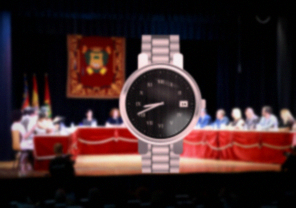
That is 8:41
